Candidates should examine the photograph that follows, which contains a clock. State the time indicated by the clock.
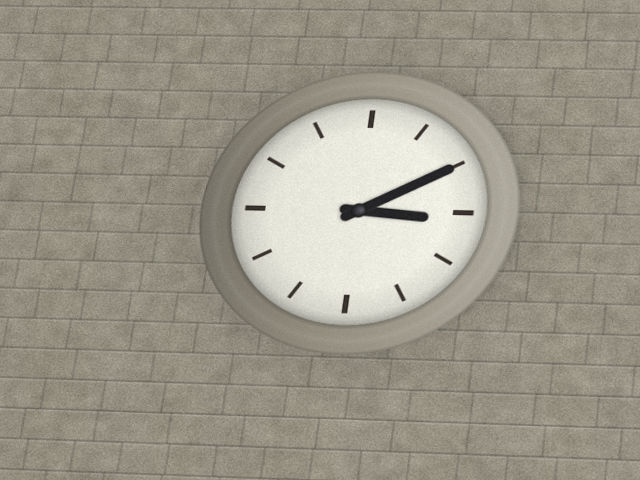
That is 3:10
